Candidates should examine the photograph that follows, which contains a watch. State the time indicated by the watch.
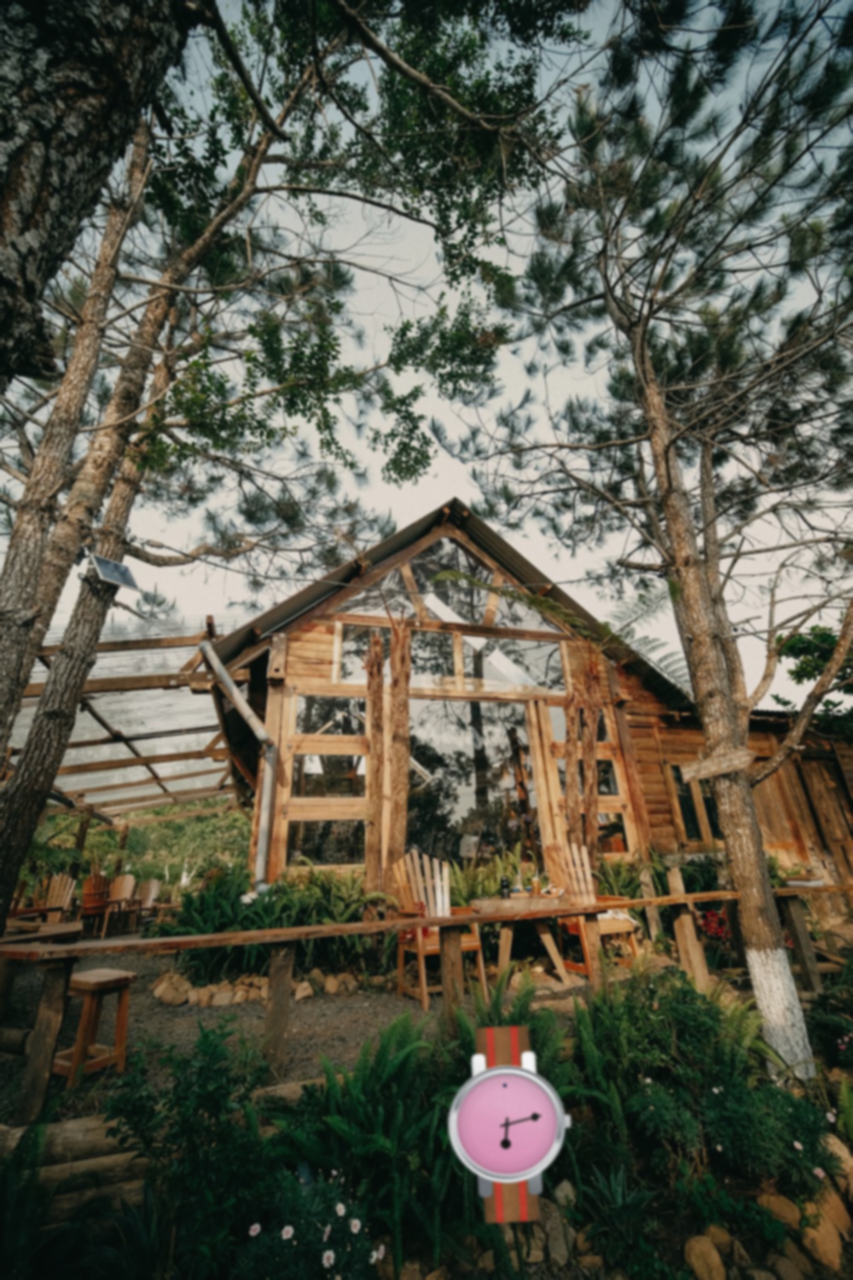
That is 6:13
